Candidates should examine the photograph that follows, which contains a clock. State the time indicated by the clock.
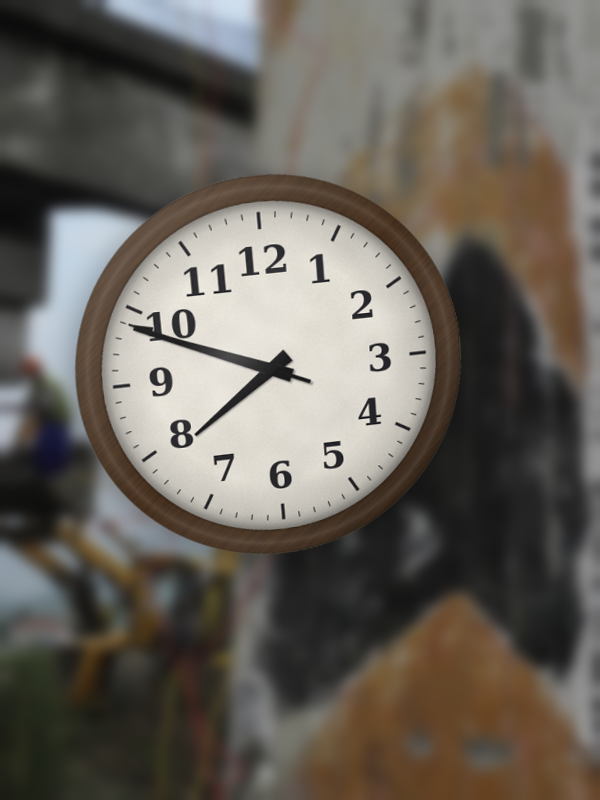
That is 7:48:49
